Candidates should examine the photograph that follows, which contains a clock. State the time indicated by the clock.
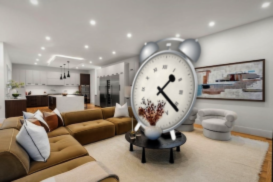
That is 1:21
